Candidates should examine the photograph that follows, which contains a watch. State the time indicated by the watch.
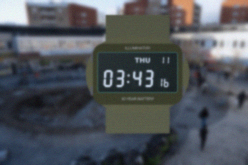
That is 3:43
